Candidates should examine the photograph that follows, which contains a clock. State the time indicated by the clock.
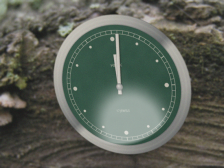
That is 12:01
